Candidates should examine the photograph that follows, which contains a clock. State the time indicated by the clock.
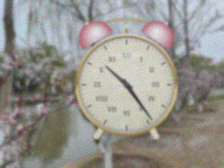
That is 10:24
